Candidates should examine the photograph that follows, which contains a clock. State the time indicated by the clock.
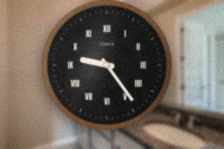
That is 9:24
